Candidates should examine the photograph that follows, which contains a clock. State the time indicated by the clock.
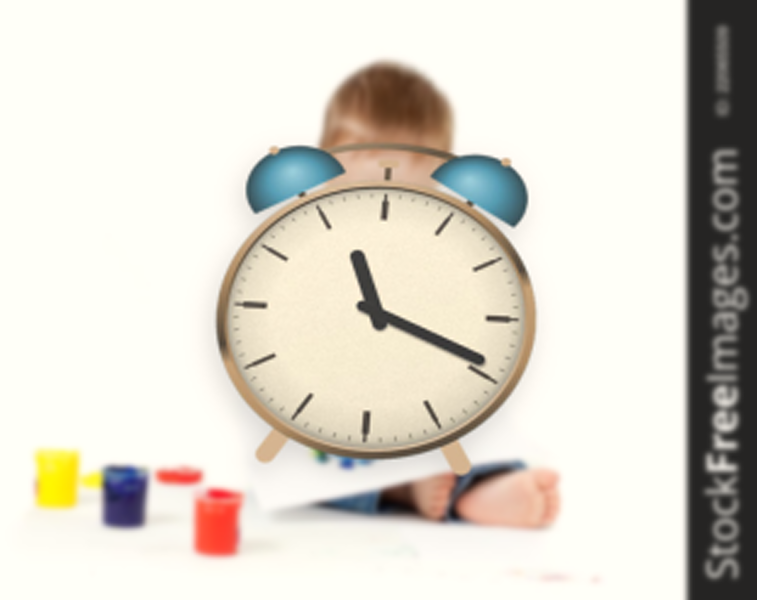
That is 11:19
